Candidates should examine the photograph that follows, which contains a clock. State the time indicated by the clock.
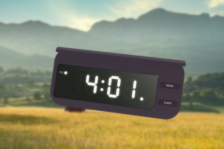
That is 4:01
